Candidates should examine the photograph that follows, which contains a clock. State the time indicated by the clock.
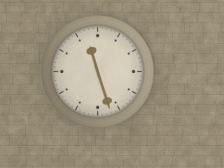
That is 11:27
